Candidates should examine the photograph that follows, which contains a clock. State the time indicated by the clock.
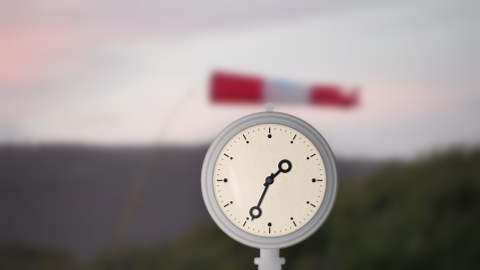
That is 1:34
